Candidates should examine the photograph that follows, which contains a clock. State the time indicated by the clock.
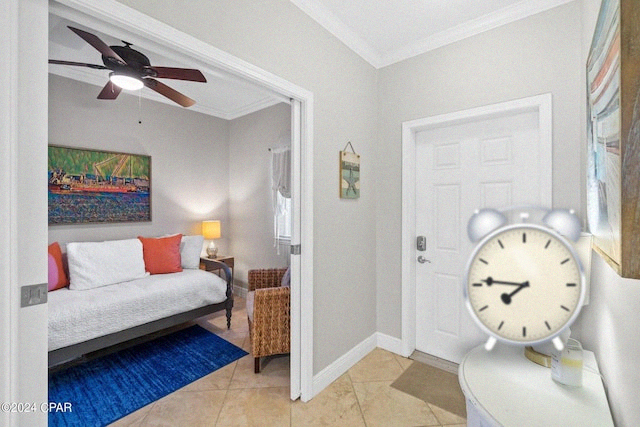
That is 7:46
